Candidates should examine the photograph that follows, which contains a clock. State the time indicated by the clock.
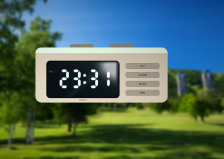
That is 23:31
